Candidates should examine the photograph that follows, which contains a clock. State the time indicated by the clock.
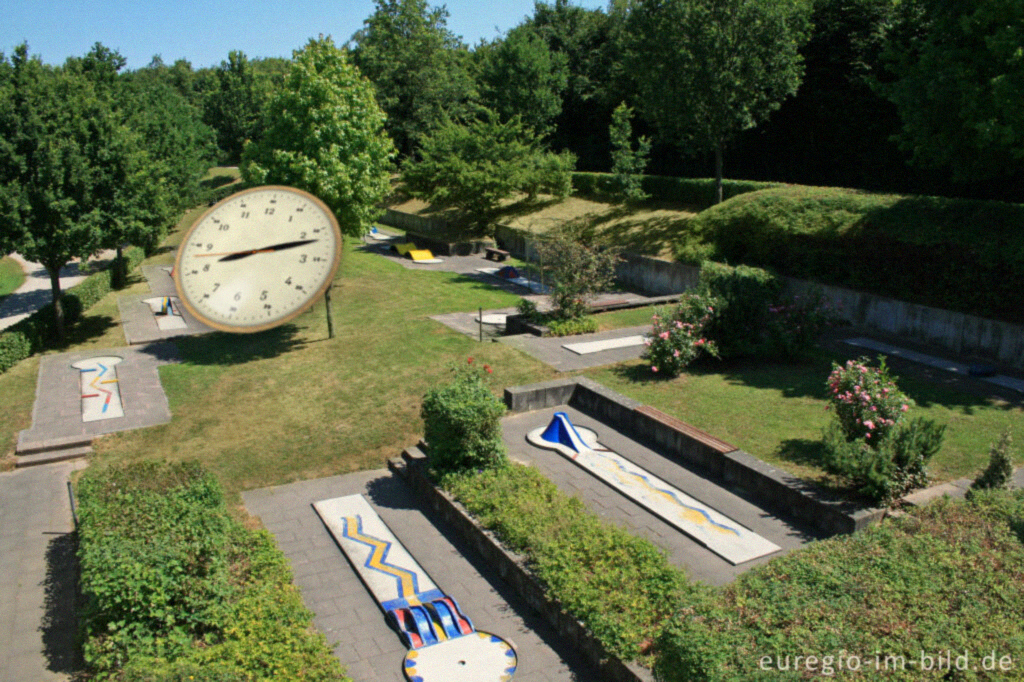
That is 8:11:43
